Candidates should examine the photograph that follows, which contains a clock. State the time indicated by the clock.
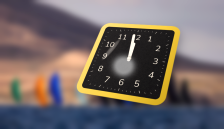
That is 11:59
